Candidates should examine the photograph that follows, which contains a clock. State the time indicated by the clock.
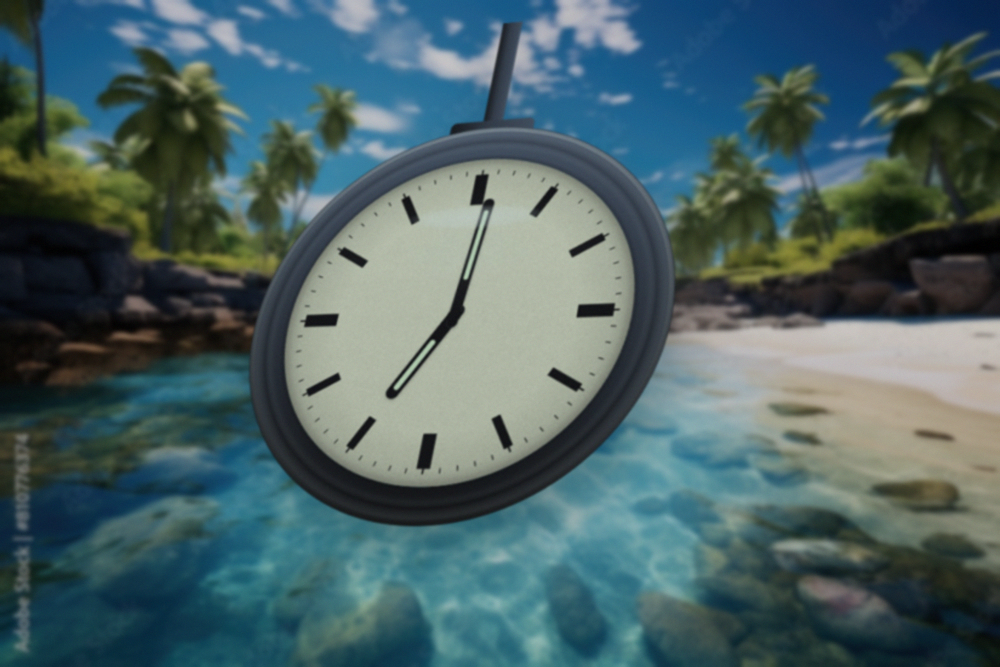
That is 7:01
